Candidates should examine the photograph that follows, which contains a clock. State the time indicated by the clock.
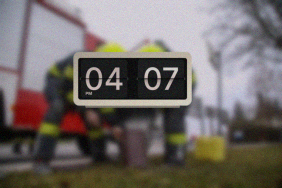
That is 4:07
